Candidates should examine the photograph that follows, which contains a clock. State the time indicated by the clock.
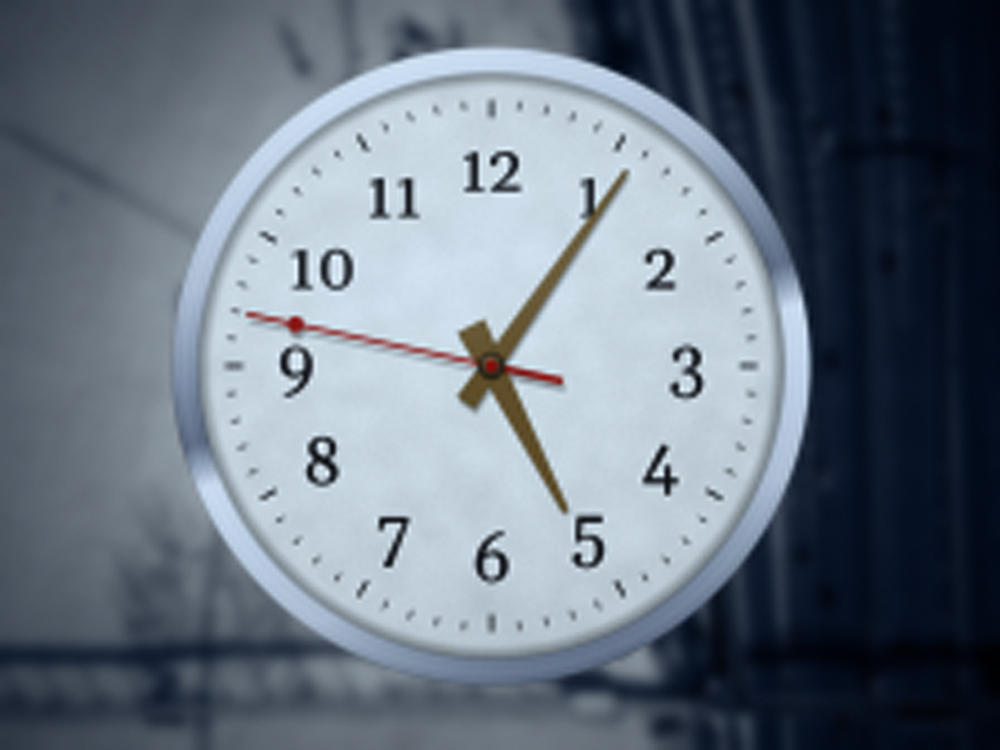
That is 5:05:47
